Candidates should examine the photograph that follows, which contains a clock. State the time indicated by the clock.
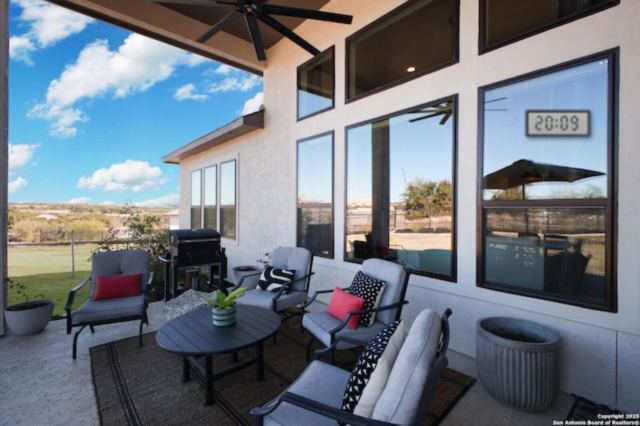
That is 20:09
